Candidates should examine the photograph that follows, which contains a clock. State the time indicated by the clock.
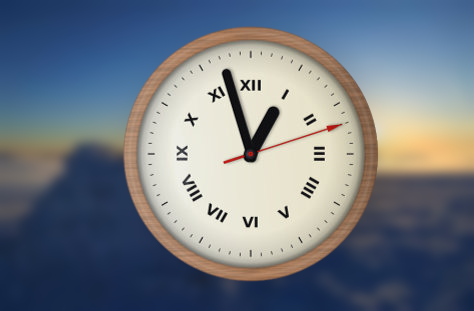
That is 12:57:12
